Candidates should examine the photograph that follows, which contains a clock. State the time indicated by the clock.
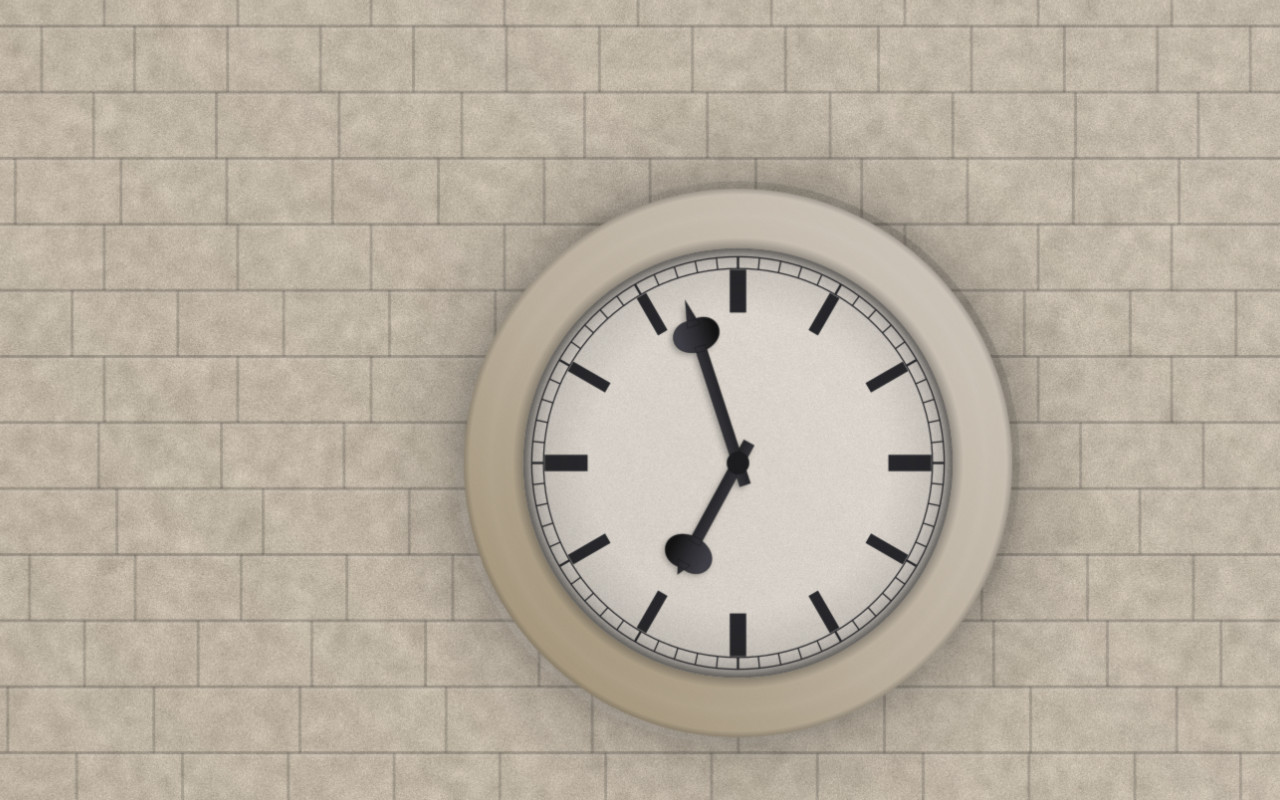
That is 6:57
